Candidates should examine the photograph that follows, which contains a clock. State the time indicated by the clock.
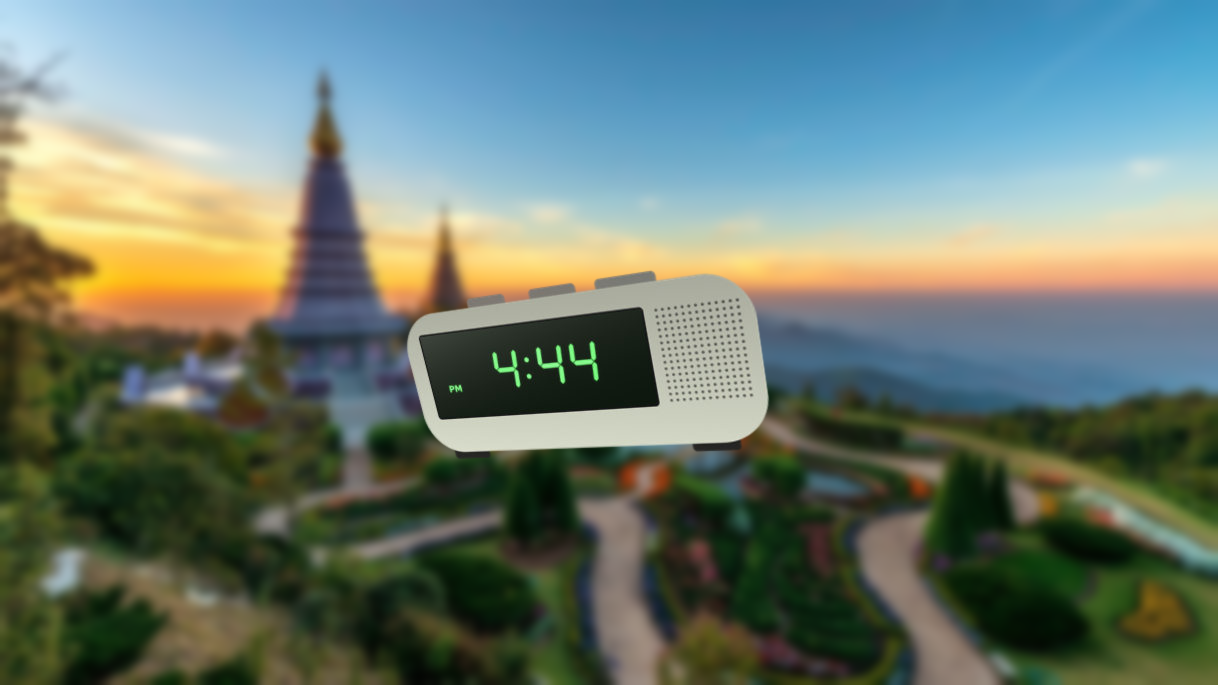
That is 4:44
